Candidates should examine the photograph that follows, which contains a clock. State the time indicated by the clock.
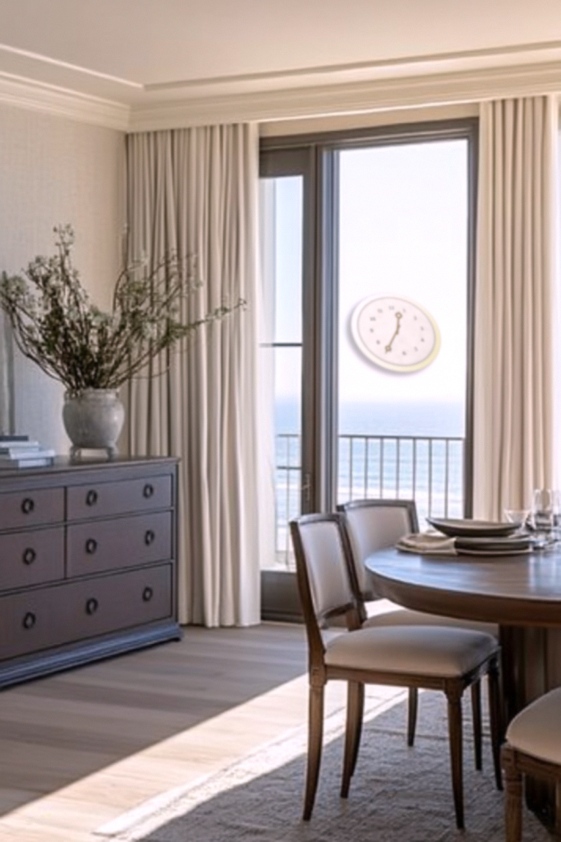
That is 12:36
